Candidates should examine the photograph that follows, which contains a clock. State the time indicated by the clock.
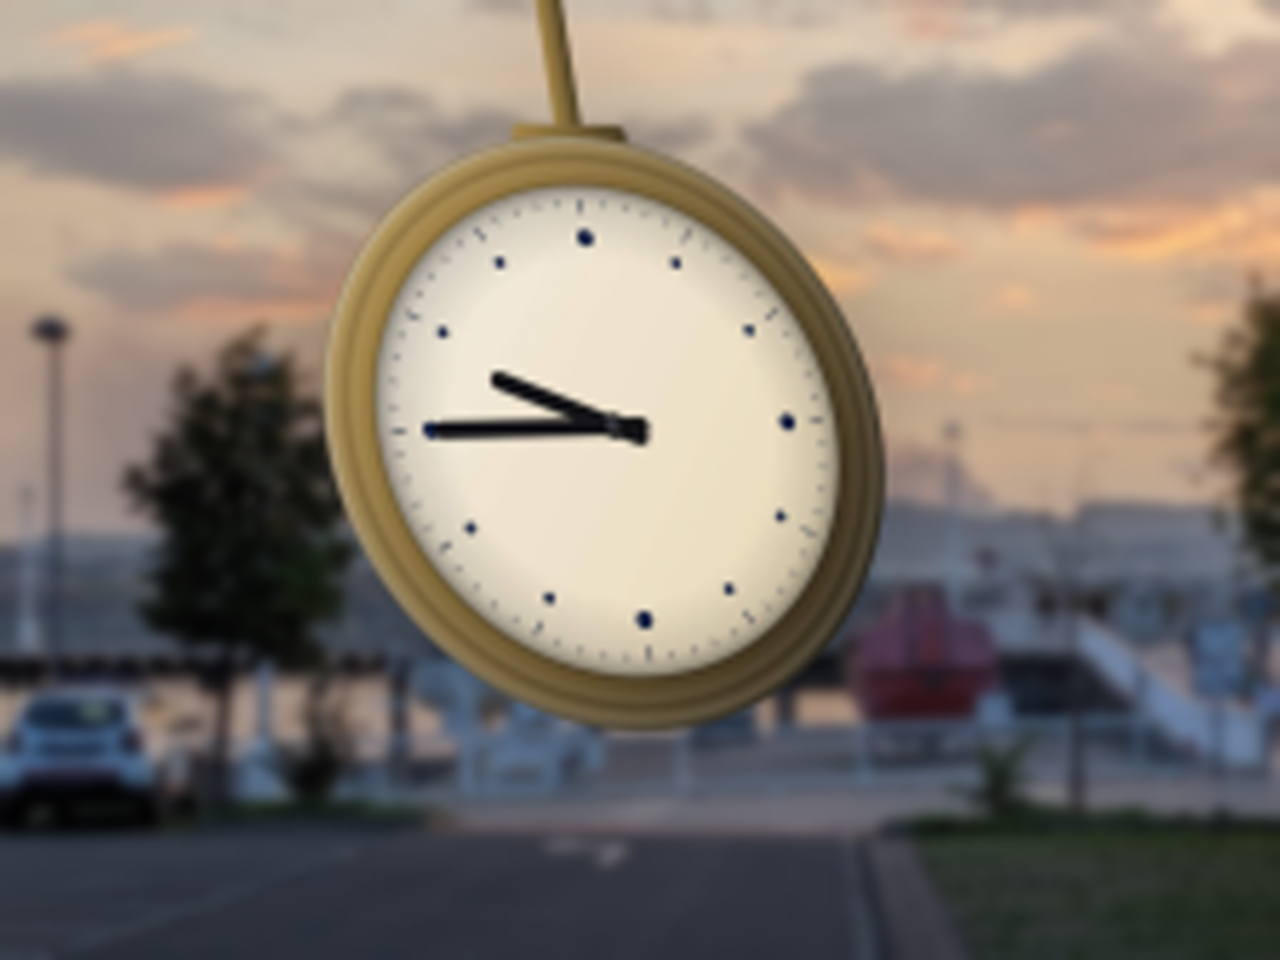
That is 9:45
